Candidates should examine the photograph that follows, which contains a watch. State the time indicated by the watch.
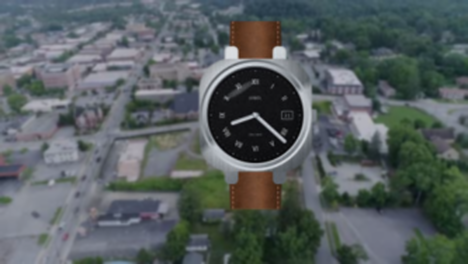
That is 8:22
